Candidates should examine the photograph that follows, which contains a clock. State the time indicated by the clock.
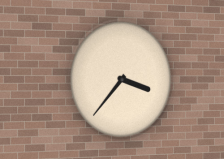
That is 3:37
